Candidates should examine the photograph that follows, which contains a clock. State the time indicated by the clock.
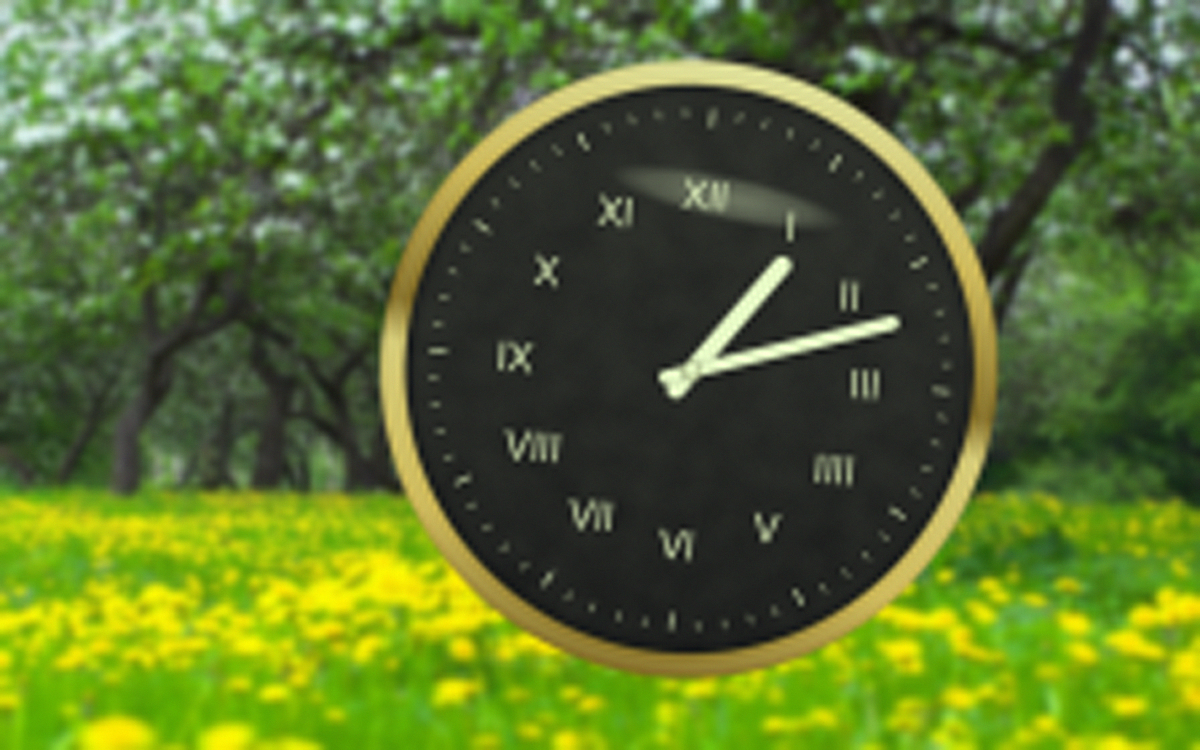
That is 1:12
